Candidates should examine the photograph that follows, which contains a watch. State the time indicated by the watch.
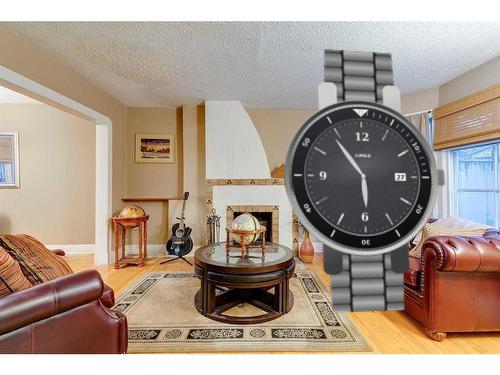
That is 5:54
